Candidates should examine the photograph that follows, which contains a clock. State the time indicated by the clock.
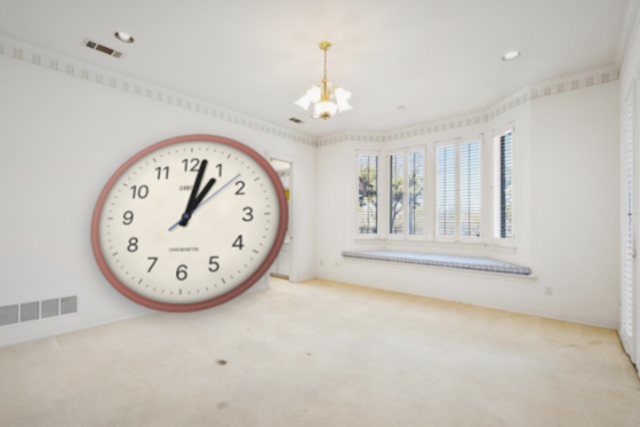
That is 1:02:08
